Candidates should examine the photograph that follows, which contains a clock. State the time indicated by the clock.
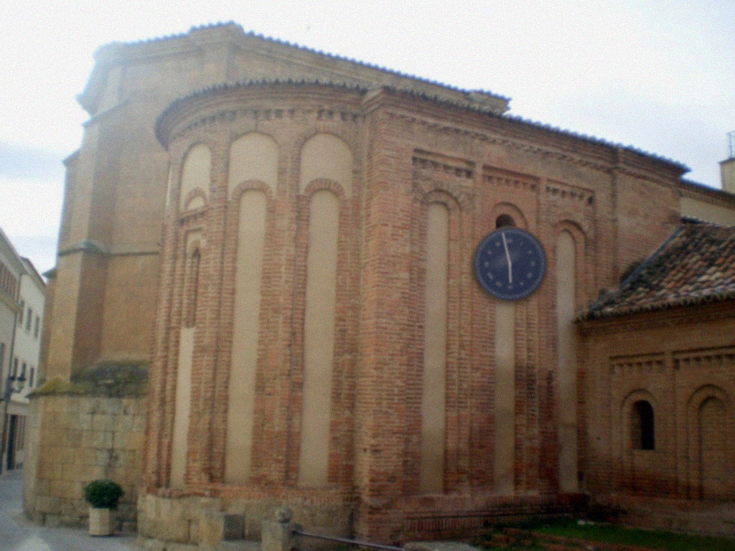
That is 5:58
